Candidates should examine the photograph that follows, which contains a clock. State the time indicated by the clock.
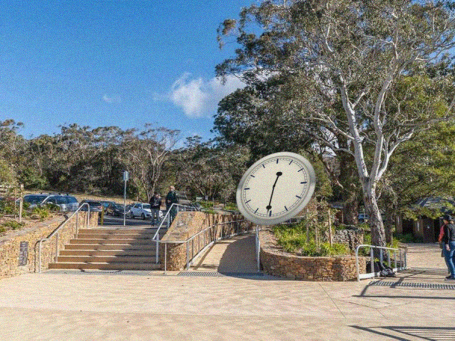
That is 12:31
